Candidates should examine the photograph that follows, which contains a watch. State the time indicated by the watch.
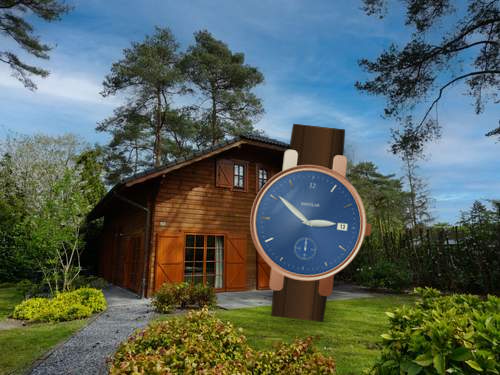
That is 2:51
